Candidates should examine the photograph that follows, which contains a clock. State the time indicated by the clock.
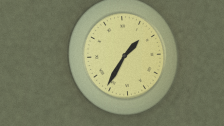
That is 1:36
